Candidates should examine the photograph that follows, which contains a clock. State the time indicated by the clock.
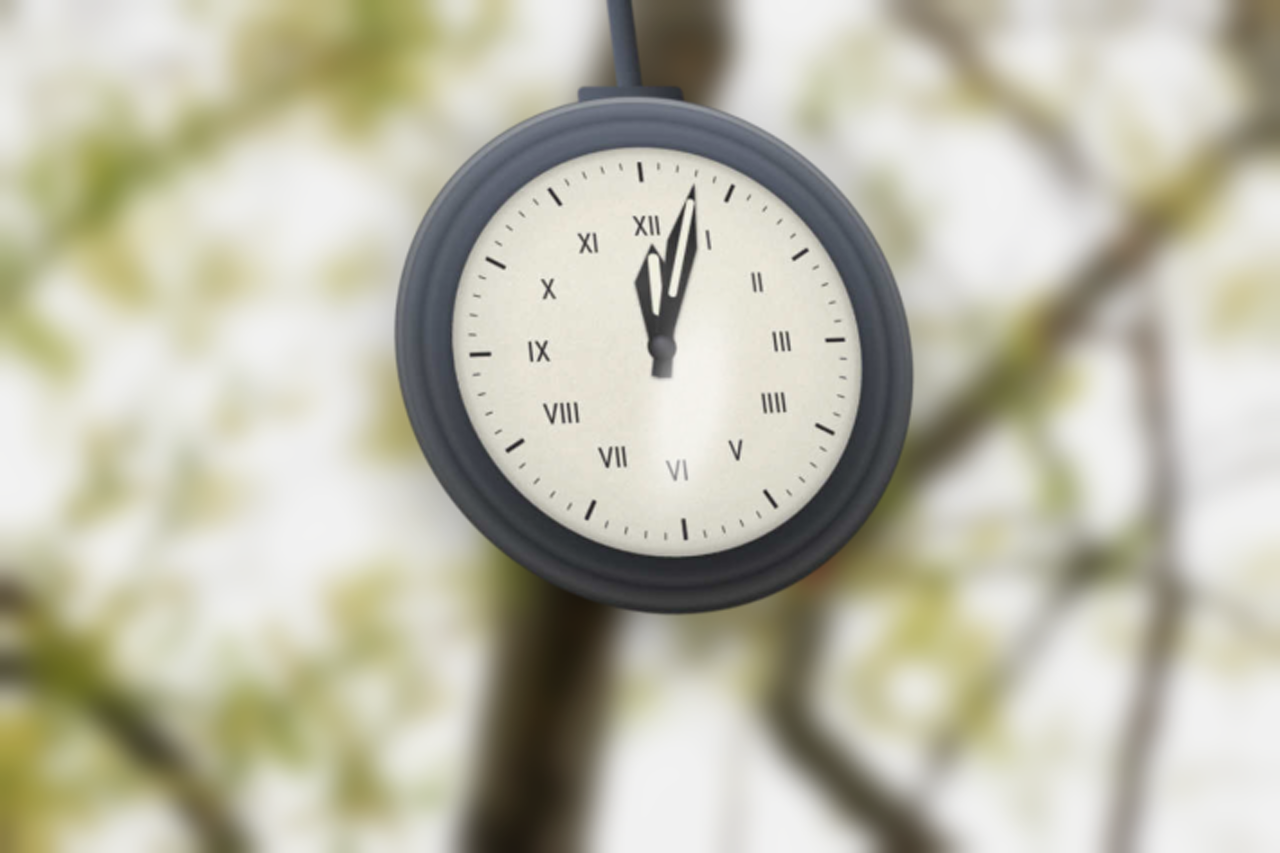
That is 12:03
